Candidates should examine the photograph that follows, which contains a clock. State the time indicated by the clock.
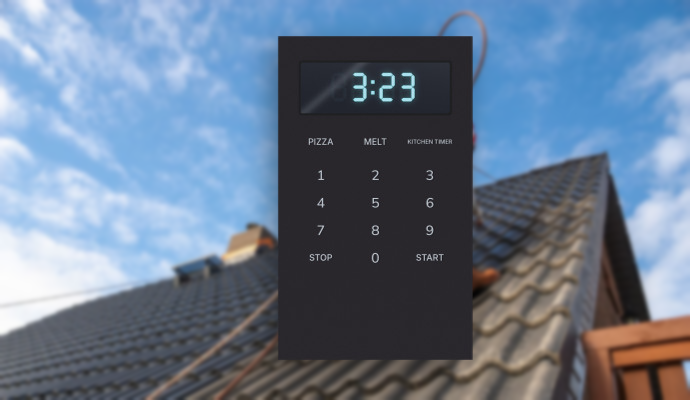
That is 3:23
